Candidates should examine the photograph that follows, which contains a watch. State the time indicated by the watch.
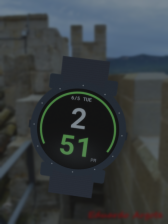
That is 2:51
